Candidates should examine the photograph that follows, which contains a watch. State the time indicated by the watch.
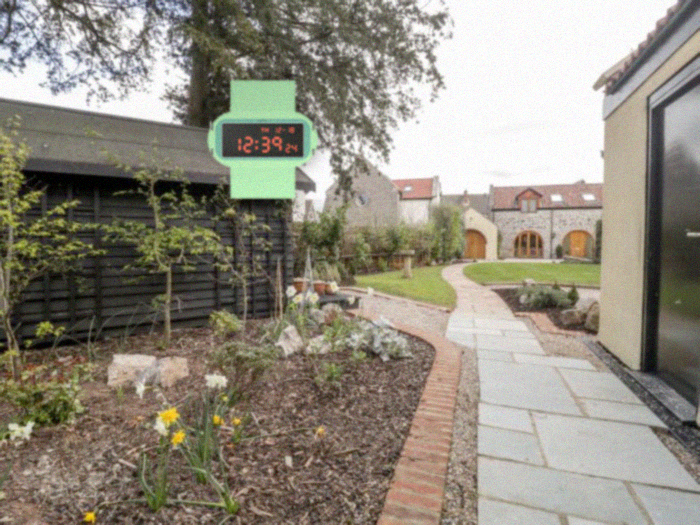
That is 12:39
